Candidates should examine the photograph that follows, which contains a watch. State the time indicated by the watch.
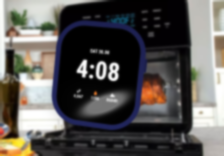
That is 4:08
